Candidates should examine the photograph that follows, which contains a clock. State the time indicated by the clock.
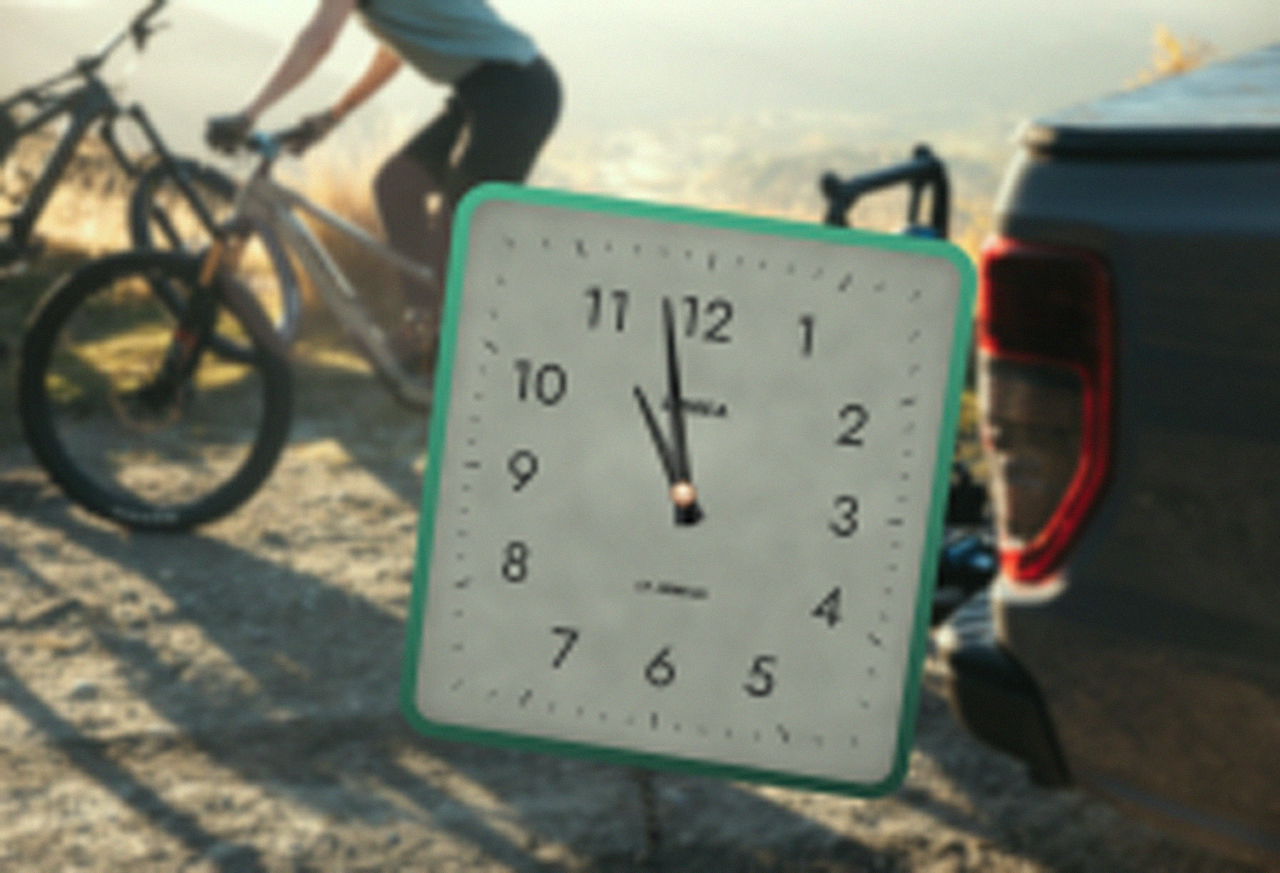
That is 10:58
